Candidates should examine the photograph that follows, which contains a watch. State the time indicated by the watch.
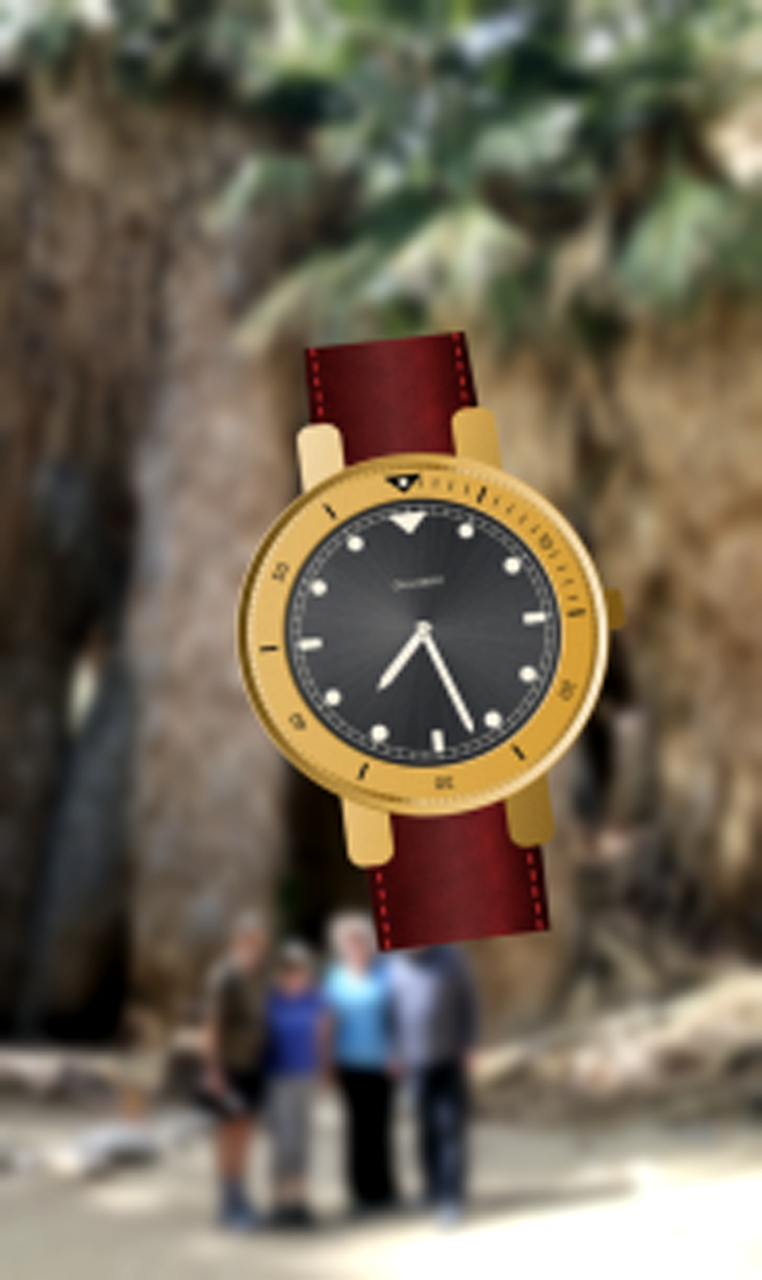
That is 7:27
